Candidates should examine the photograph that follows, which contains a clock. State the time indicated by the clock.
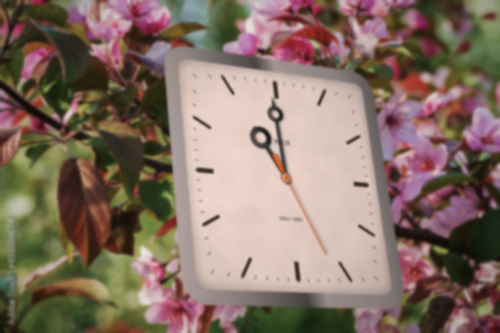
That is 10:59:26
